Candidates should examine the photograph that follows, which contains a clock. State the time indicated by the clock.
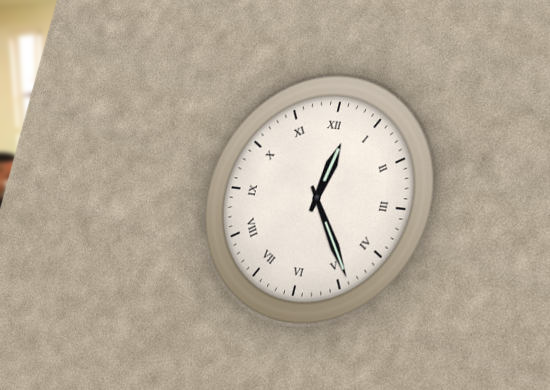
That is 12:24
